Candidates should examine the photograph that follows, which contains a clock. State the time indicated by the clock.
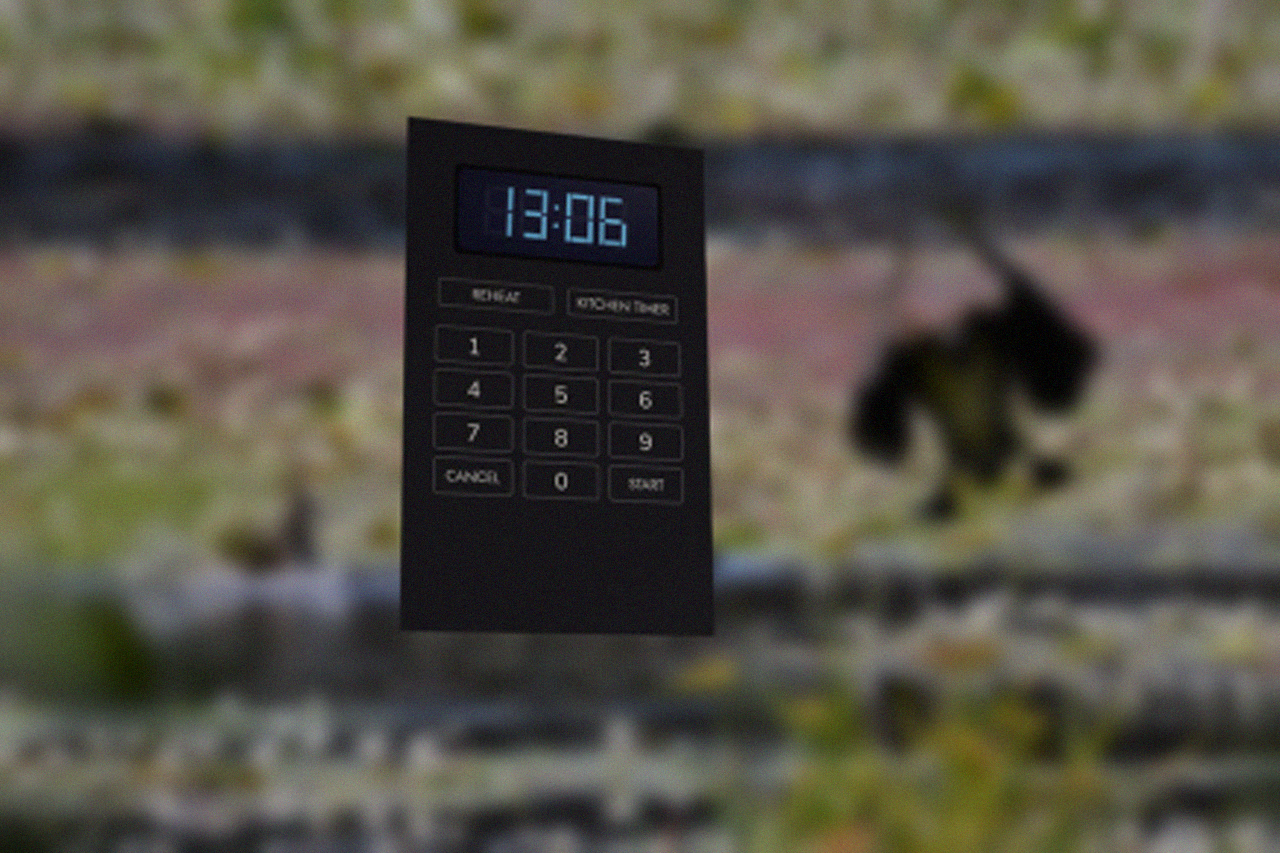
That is 13:06
